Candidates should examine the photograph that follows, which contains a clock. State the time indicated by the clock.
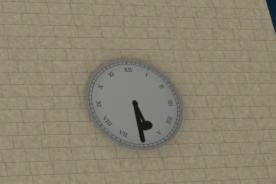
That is 5:30
